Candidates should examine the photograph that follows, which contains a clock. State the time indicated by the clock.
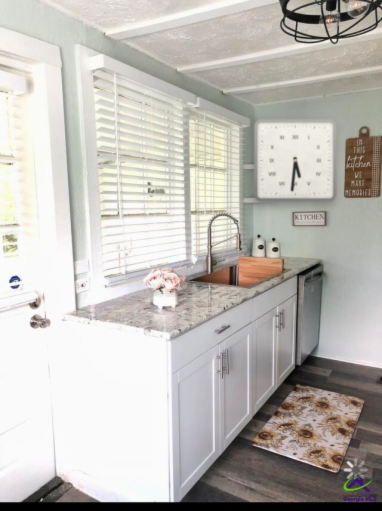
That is 5:31
